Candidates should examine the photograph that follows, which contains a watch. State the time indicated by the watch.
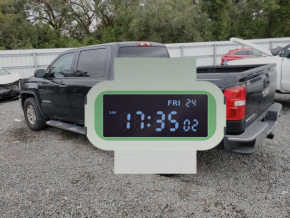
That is 17:35:02
